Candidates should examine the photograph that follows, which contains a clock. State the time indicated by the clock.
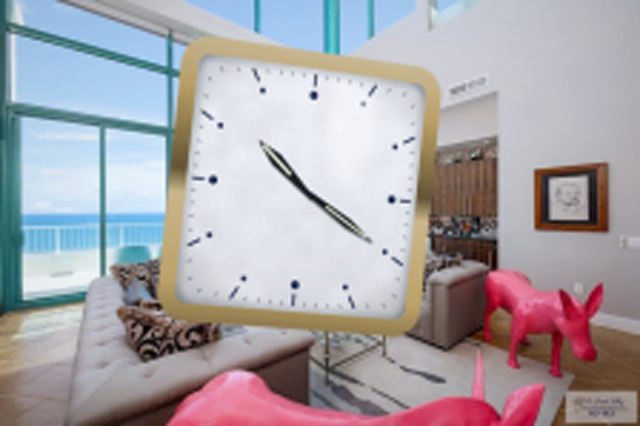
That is 10:20
